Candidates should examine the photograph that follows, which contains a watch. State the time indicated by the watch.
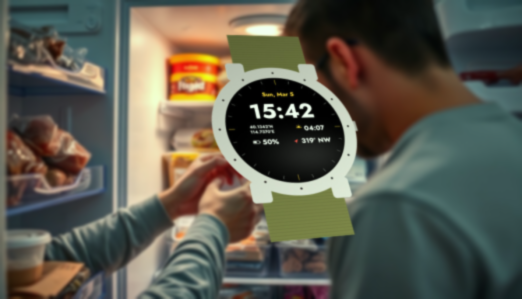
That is 15:42
